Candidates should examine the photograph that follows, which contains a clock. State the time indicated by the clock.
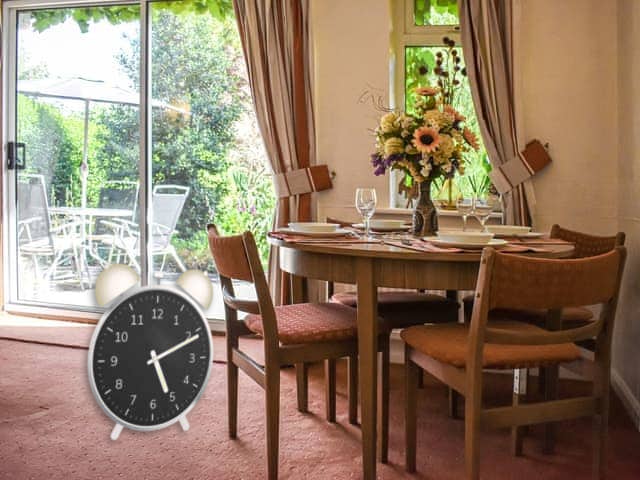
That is 5:11
